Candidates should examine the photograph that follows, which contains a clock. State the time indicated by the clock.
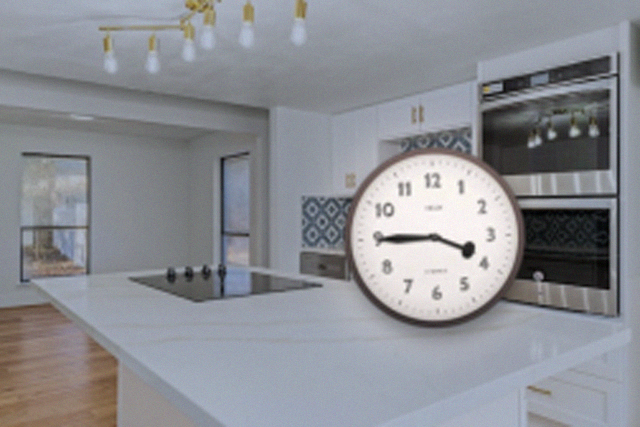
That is 3:45
